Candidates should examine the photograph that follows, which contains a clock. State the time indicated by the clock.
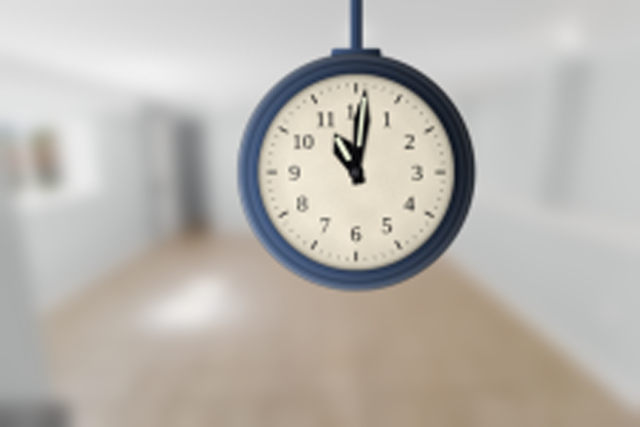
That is 11:01
